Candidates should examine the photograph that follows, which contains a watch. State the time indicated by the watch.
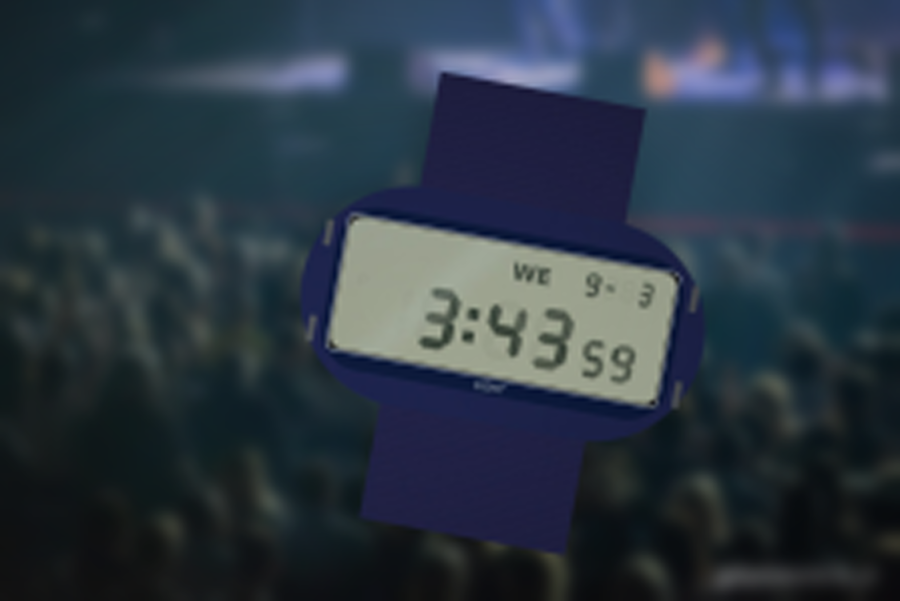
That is 3:43:59
